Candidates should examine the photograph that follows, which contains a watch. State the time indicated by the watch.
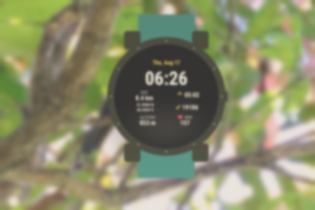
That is 6:26
